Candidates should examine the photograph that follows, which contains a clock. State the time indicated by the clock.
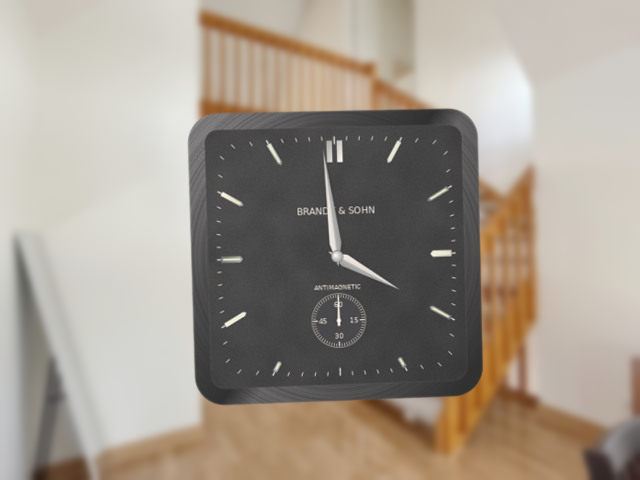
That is 3:59
